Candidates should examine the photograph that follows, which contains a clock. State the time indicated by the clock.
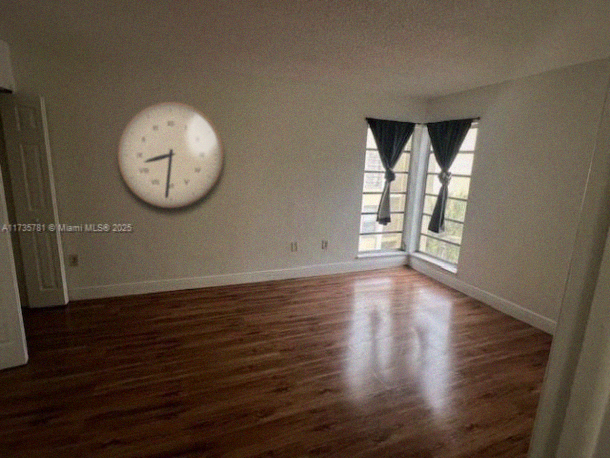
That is 8:31
